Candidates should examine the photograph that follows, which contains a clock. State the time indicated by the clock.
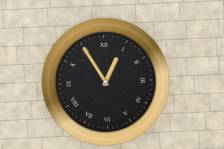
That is 12:55
